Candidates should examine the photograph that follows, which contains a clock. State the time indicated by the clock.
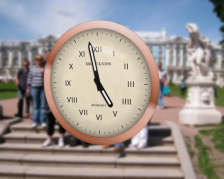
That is 4:58
